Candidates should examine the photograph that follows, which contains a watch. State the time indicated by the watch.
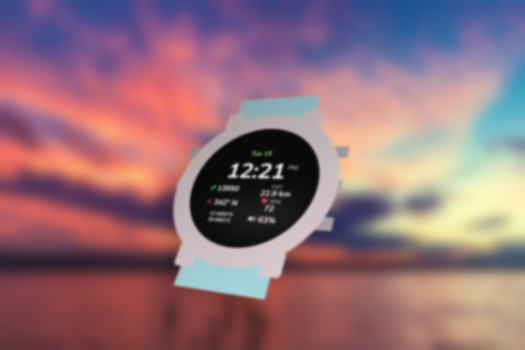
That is 12:21
